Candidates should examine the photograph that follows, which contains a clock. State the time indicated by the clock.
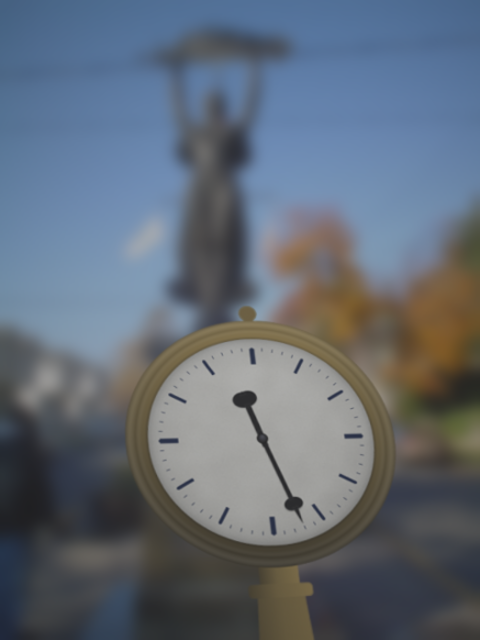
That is 11:27
